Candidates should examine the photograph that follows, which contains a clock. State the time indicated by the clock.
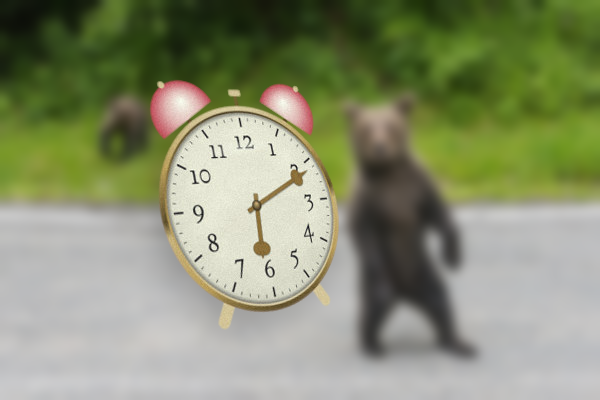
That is 6:11
